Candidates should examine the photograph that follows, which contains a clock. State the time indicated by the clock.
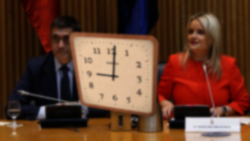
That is 9:01
